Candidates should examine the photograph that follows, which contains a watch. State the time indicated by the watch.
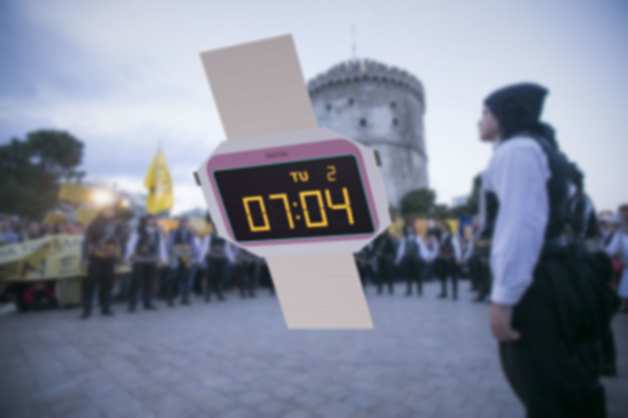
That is 7:04
